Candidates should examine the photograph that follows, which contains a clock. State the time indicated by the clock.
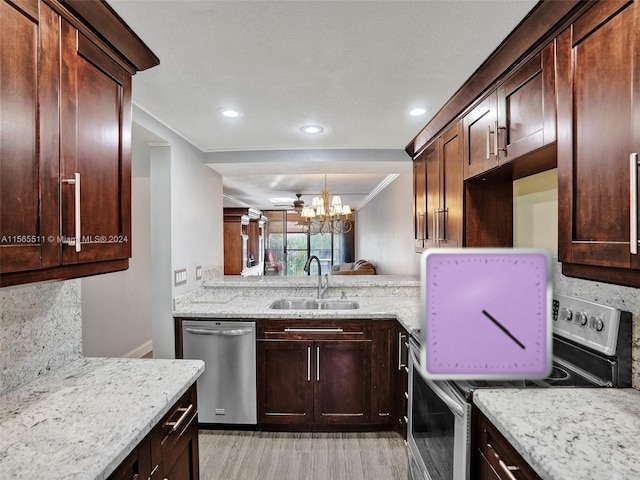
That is 4:22
